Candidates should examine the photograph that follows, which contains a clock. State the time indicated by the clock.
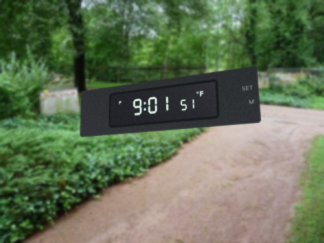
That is 9:01
